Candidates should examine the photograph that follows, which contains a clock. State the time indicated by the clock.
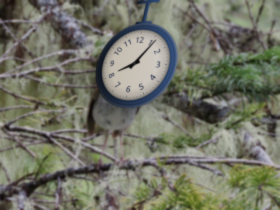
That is 8:06
